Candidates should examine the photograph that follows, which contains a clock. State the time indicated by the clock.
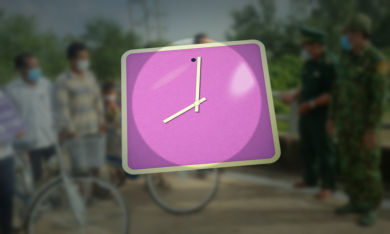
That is 8:01
